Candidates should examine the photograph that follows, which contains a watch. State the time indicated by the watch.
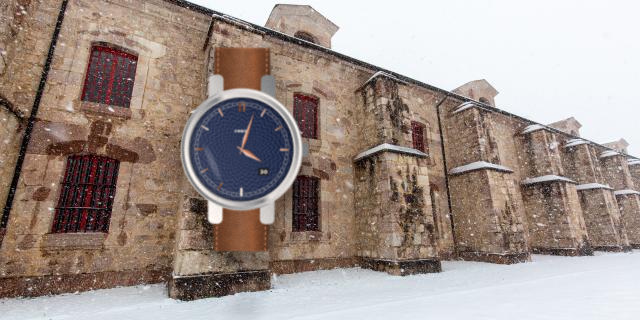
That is 4:03
